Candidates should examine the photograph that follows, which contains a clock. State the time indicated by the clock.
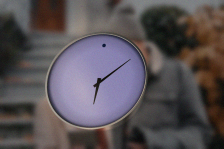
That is 6:08
